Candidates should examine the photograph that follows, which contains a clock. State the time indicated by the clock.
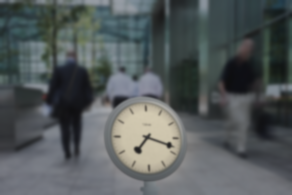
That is 7:18
